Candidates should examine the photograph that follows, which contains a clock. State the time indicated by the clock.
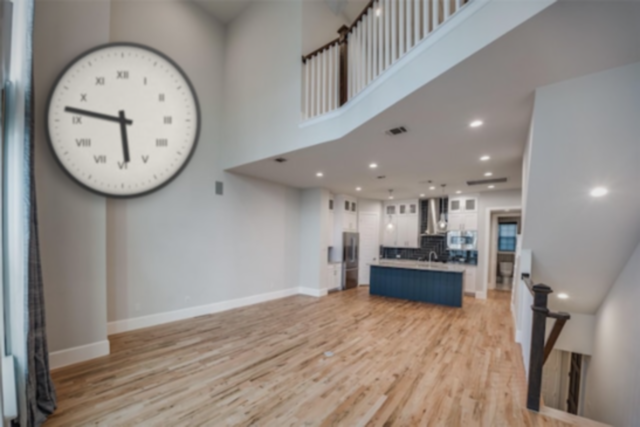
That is 5:47
